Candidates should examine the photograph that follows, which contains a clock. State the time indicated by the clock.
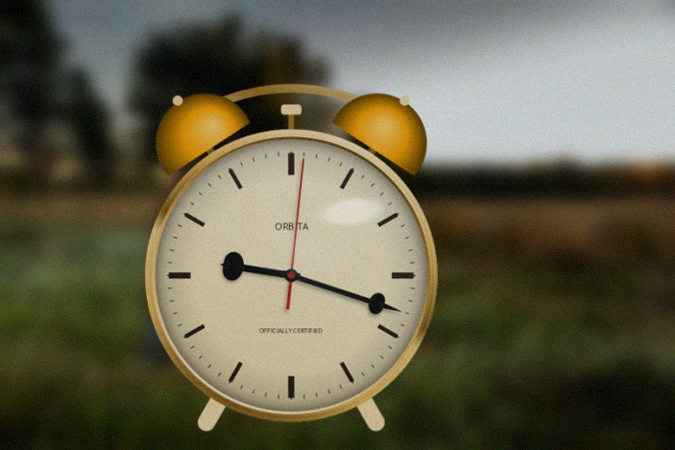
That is 9:18:01
